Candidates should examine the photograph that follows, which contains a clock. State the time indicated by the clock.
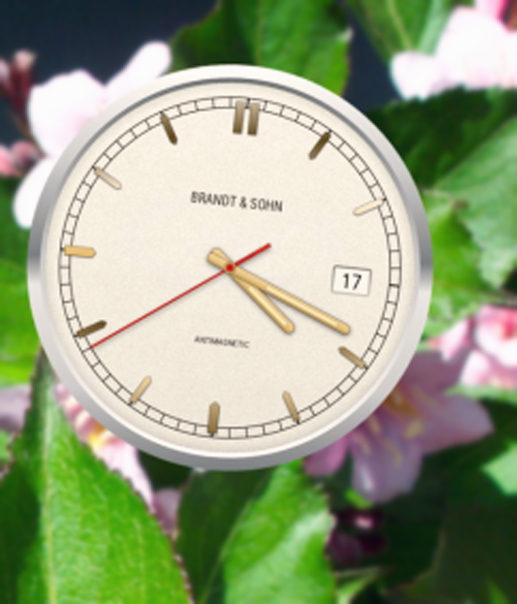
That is 4:18:39
